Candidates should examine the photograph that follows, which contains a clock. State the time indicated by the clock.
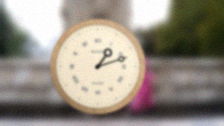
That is 1:12
